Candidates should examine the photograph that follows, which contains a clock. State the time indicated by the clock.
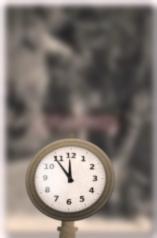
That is 11:54
